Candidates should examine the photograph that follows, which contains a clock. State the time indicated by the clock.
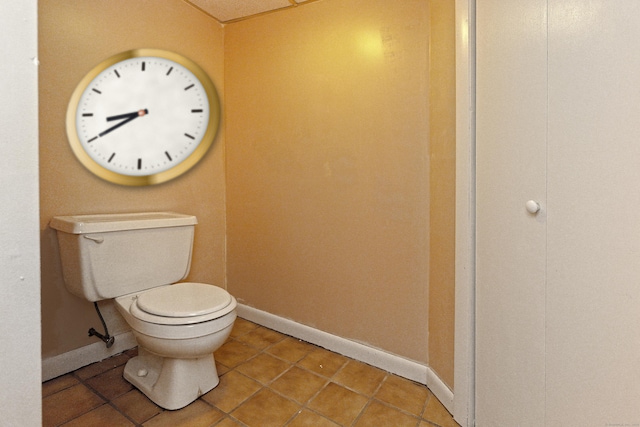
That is 8:40
